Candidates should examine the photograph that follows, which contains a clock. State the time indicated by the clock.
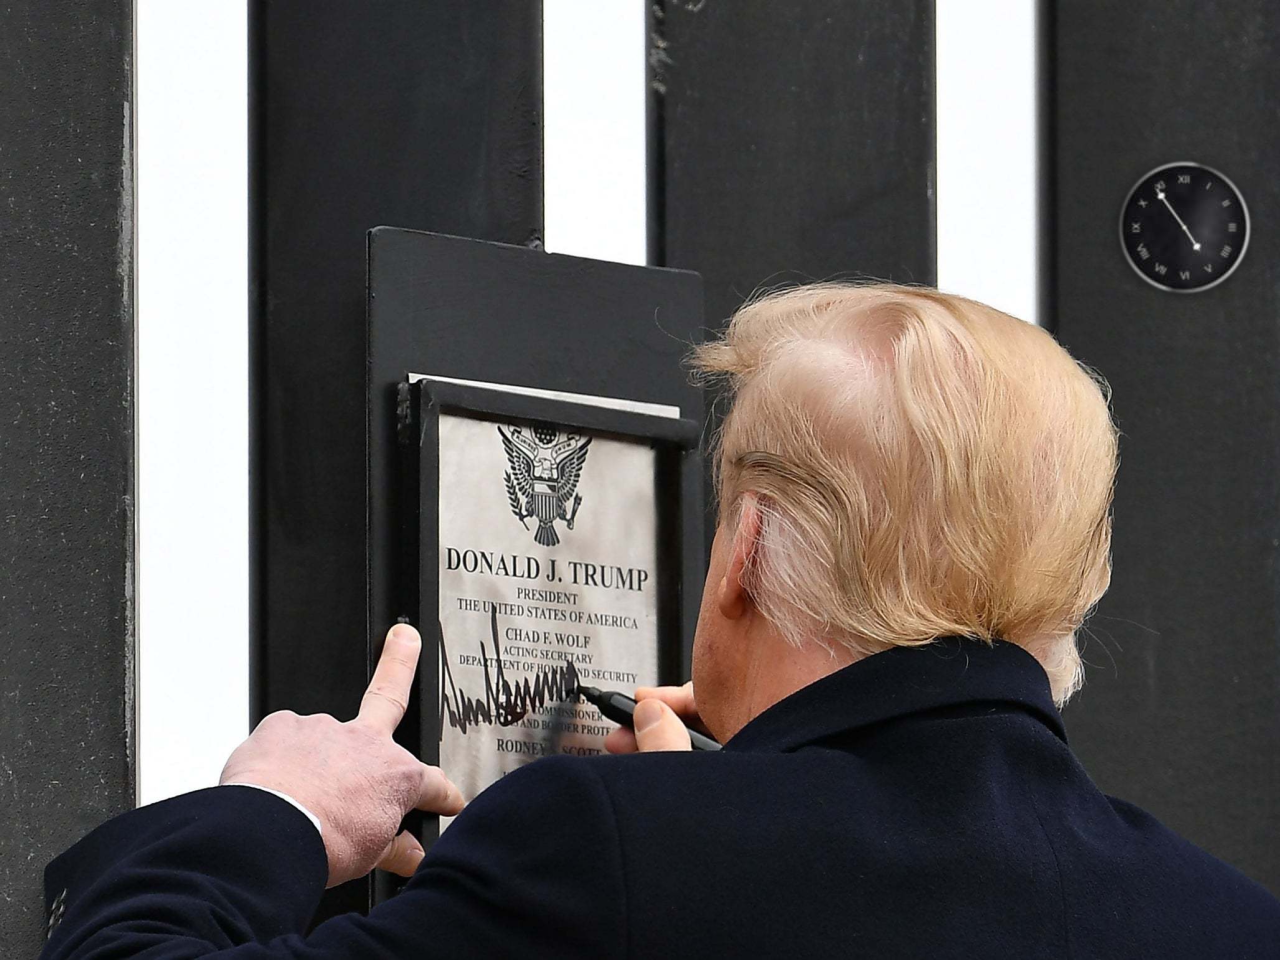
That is 4:54
